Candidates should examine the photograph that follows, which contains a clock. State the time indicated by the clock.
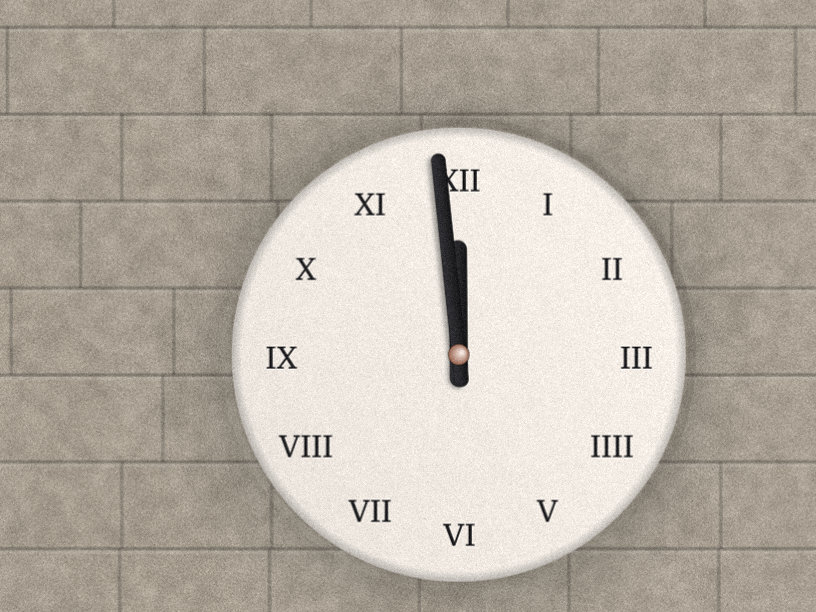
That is 11:59
